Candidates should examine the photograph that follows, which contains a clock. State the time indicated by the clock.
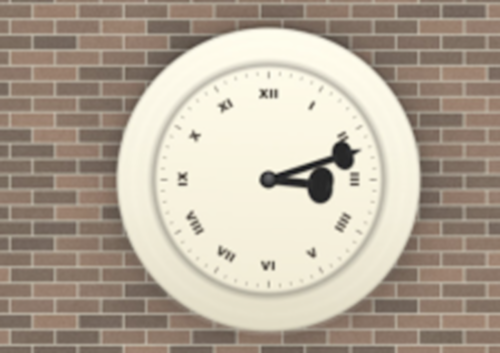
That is 3:12
